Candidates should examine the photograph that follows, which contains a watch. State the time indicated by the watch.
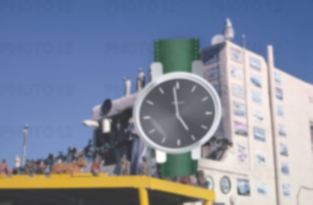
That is 4:59
